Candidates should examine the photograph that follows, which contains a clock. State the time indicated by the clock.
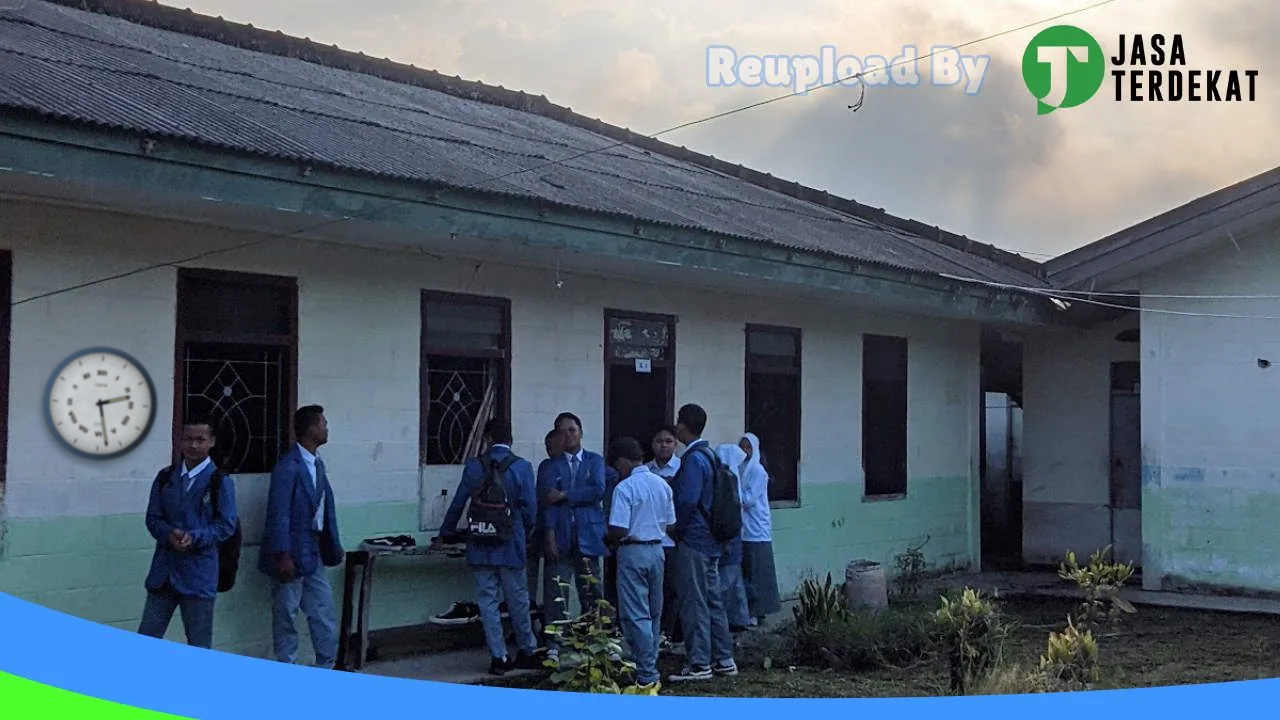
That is 2:28
